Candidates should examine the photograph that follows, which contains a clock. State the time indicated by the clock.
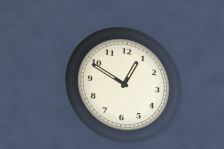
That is 12:49
